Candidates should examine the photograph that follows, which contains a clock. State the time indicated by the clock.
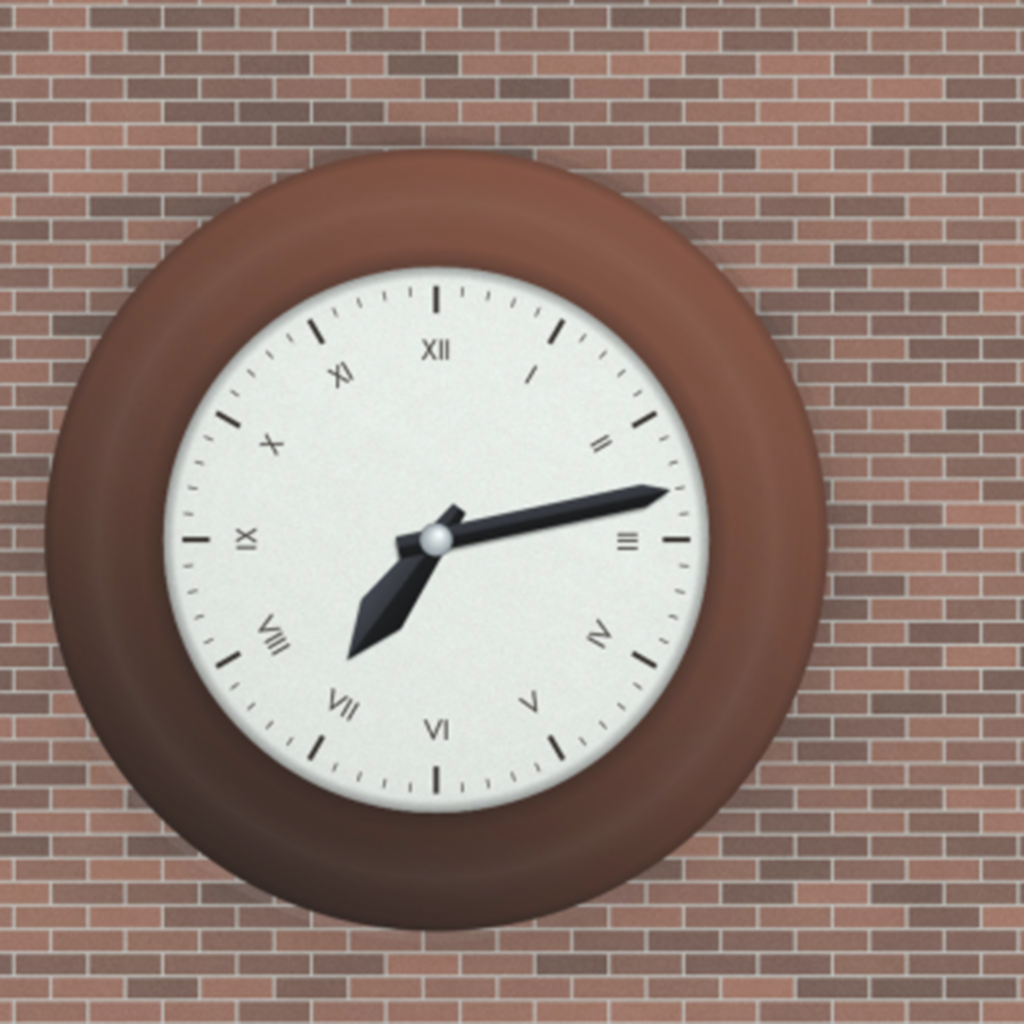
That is 7:13
